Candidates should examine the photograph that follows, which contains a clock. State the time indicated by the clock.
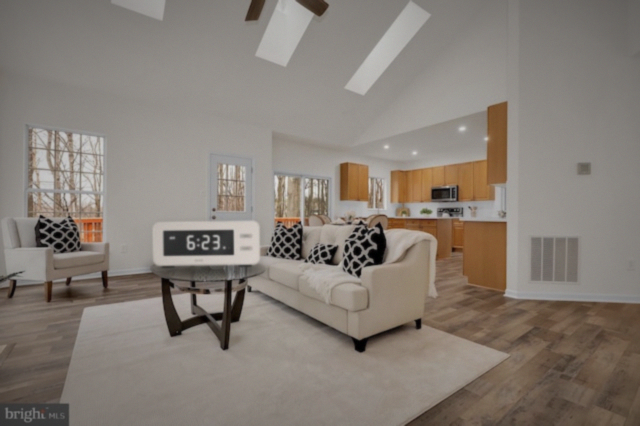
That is 6:23
